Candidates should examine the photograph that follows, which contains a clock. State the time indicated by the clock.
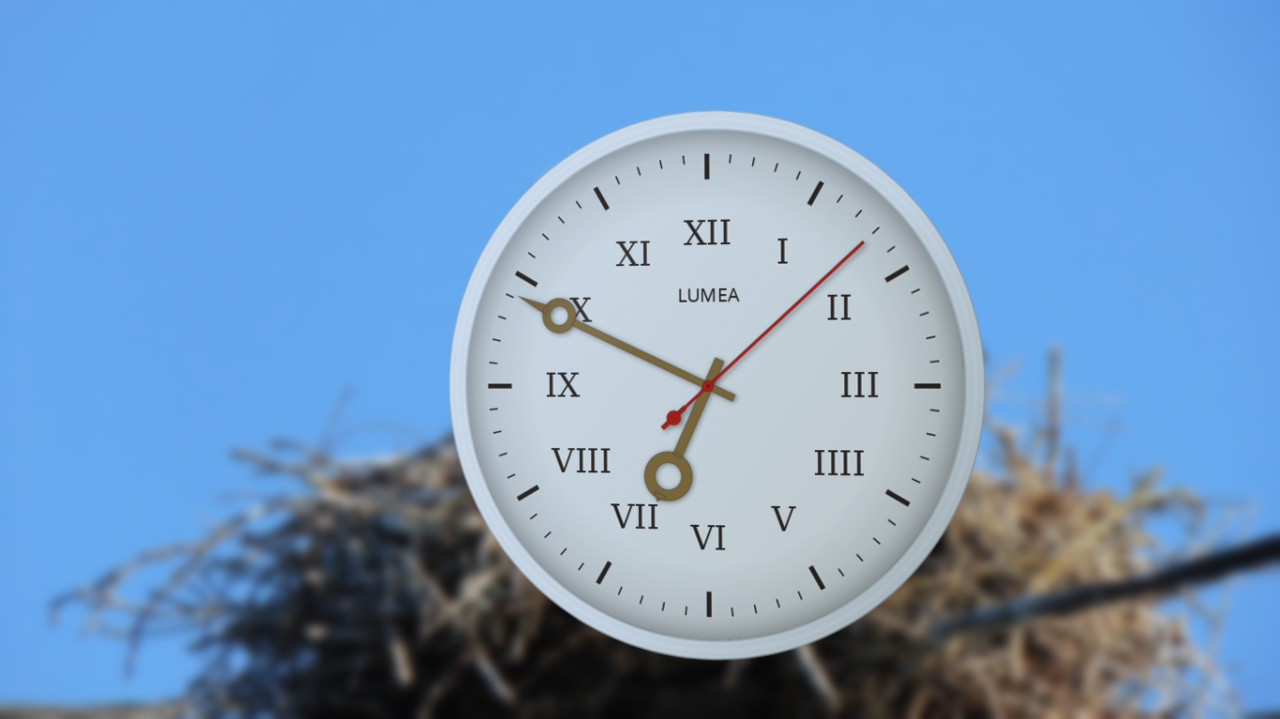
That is 6:49:08
